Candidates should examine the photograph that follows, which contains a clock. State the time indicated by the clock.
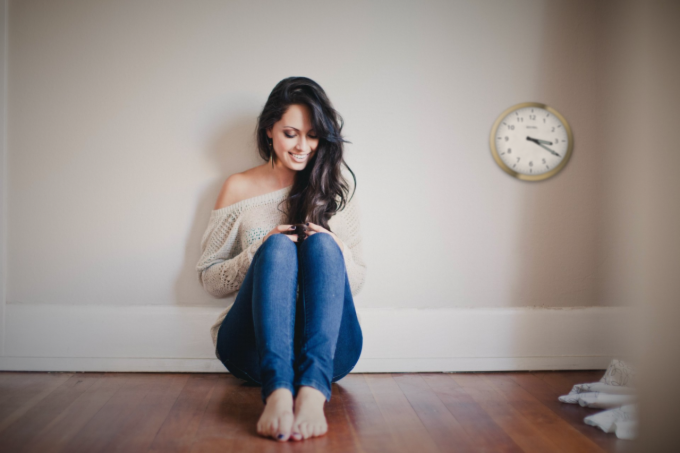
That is 3:20
